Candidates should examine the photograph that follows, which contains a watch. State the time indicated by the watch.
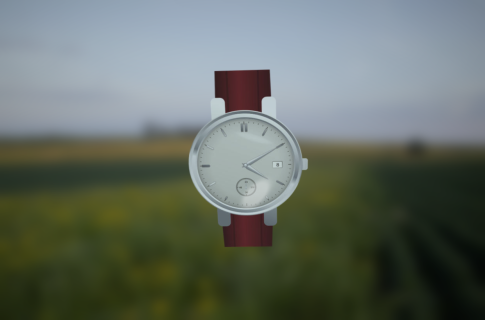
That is 4:10
